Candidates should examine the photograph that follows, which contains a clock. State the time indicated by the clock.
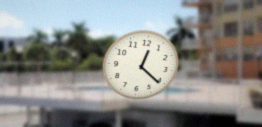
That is 12:21
